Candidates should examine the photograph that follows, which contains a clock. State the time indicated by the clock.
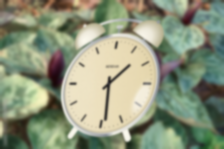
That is 1:29
